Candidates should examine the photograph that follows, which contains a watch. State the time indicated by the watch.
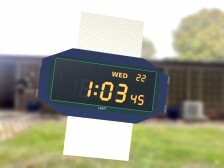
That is 1:03:45
